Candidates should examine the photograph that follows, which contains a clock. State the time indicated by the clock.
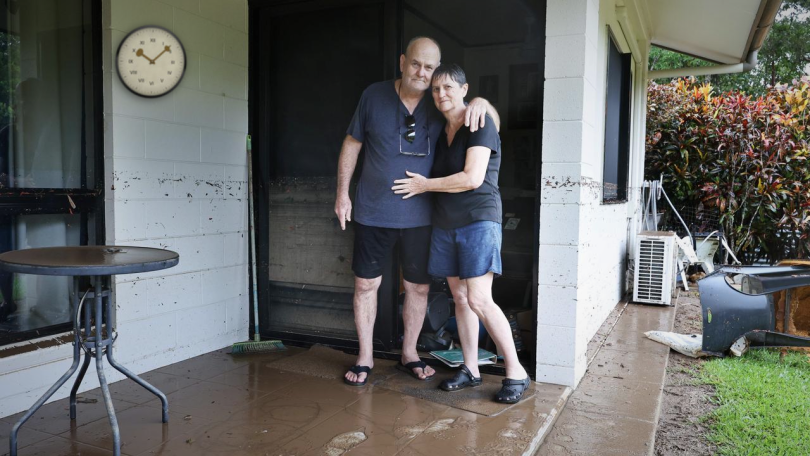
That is 10:08
